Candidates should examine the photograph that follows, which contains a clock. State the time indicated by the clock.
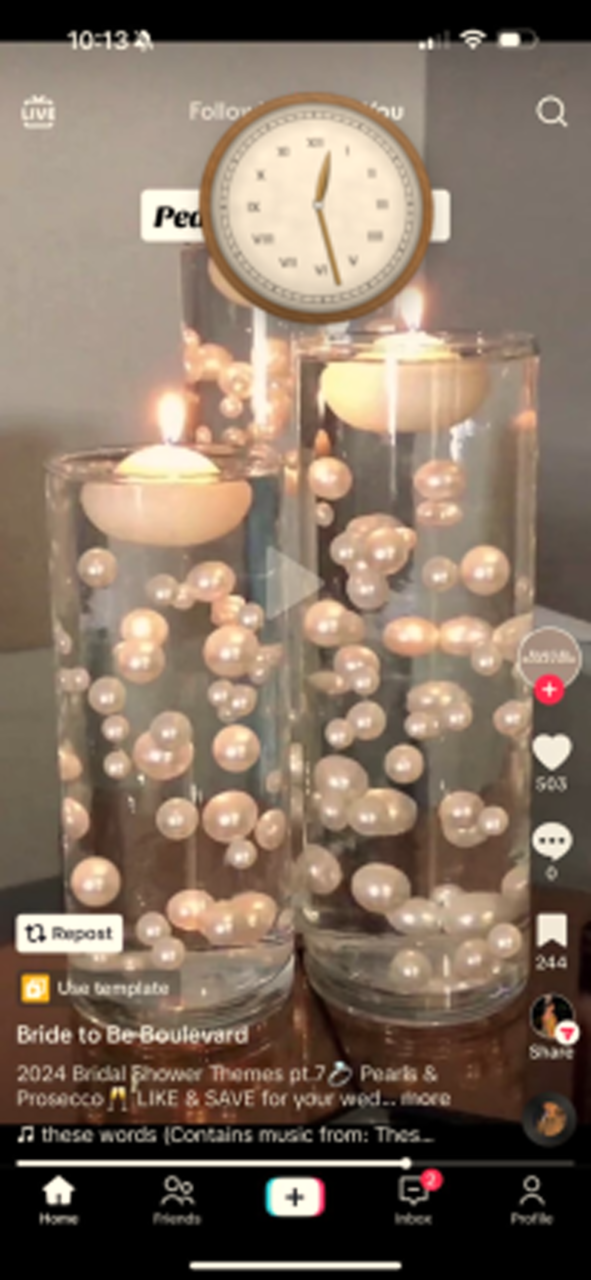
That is 12:28
